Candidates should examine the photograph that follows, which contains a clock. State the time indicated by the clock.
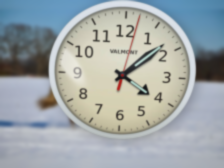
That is 4:08:02
